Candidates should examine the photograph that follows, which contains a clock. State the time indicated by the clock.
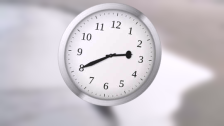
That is 2:40
